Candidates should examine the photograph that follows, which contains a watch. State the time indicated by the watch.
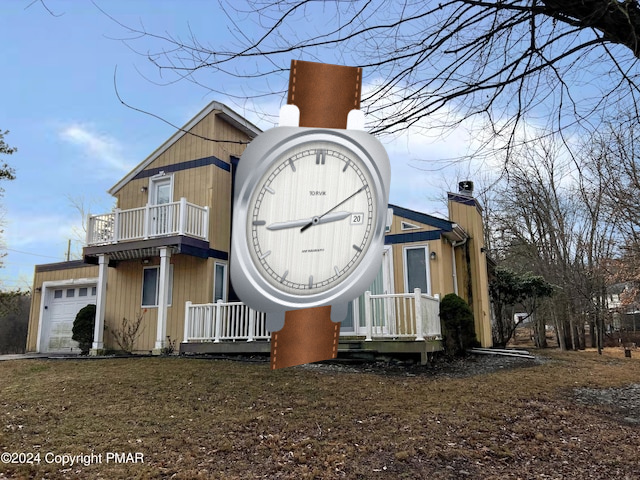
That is 2:44:10
